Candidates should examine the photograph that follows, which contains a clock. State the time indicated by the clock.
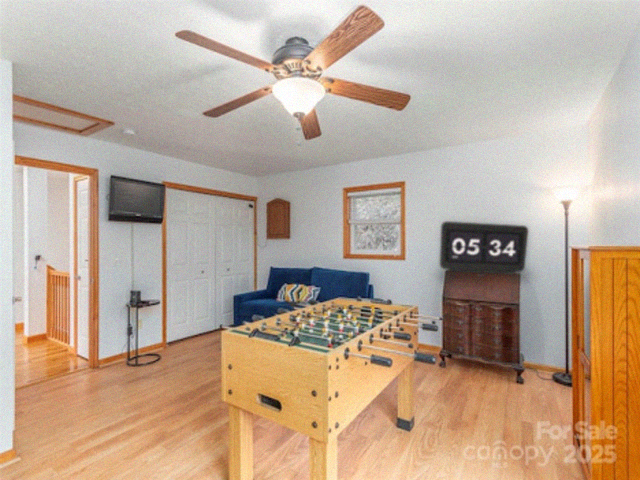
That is 5:34
